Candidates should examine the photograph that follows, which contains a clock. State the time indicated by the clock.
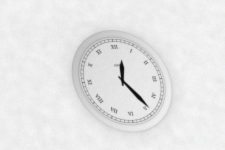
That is 12:24
